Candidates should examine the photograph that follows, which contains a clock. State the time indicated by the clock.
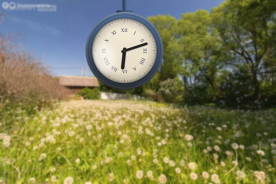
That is 6:12
